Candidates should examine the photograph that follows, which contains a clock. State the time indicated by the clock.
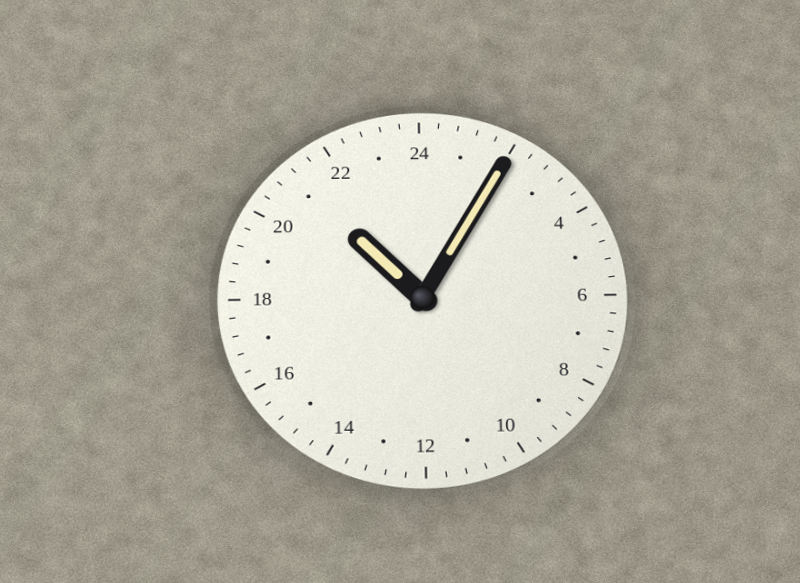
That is 21:05
